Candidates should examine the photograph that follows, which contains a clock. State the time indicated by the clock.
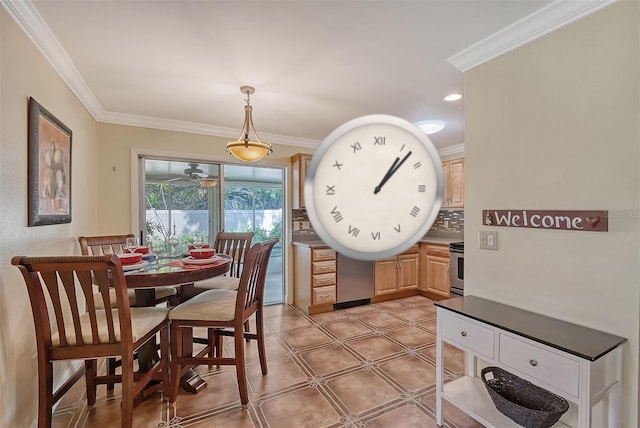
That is 1:07
